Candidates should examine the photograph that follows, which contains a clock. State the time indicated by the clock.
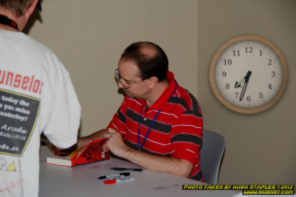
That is 7:33
